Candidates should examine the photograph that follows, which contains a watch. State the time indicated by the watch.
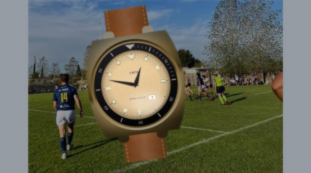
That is 12:48
